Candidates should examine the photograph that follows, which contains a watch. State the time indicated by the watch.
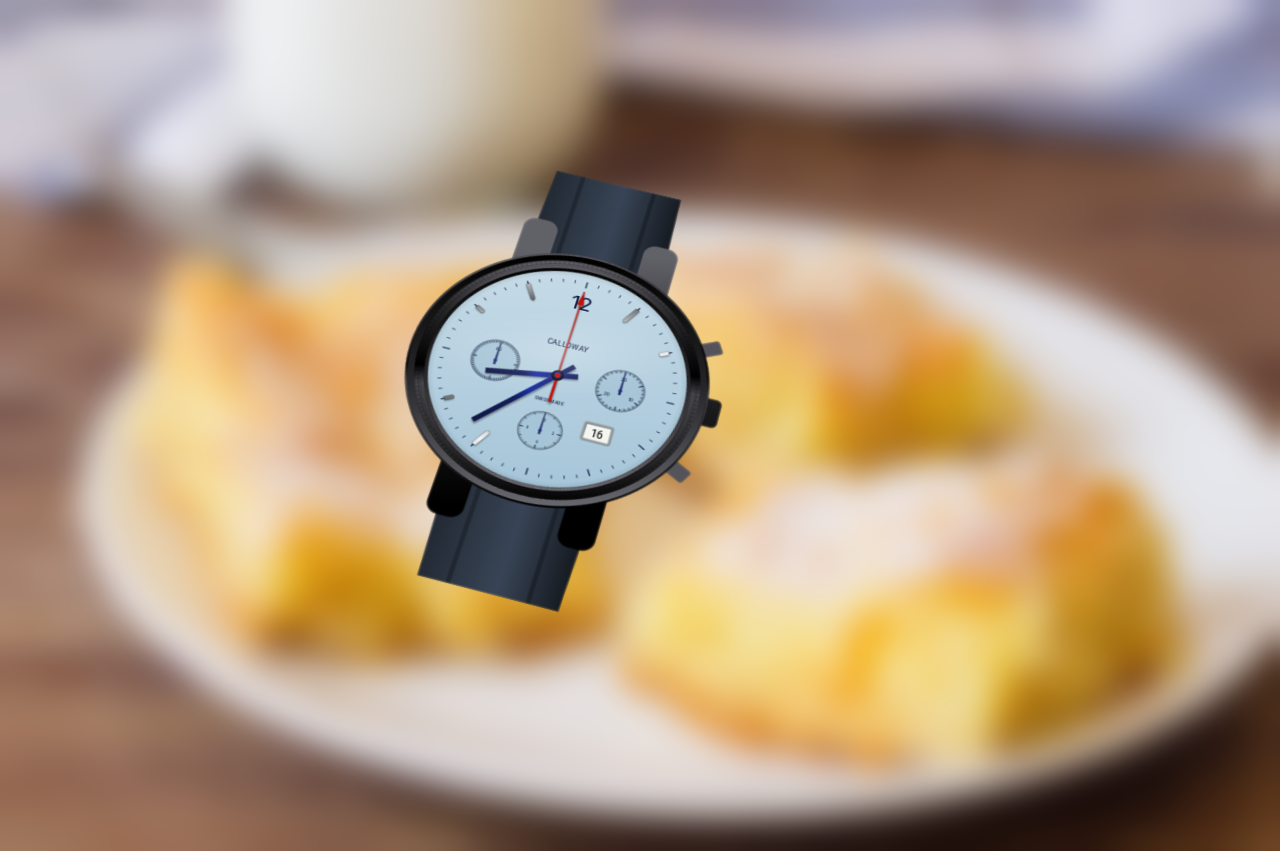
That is 8:37
